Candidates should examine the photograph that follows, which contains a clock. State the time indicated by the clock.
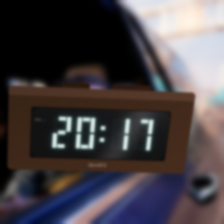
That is 20:17
